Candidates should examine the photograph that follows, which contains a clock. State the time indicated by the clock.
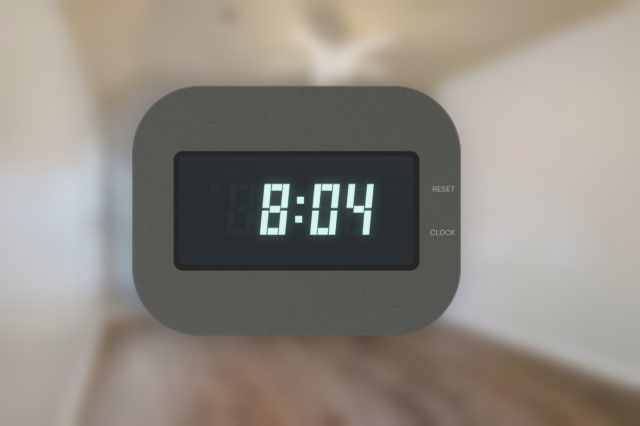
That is 8:04
